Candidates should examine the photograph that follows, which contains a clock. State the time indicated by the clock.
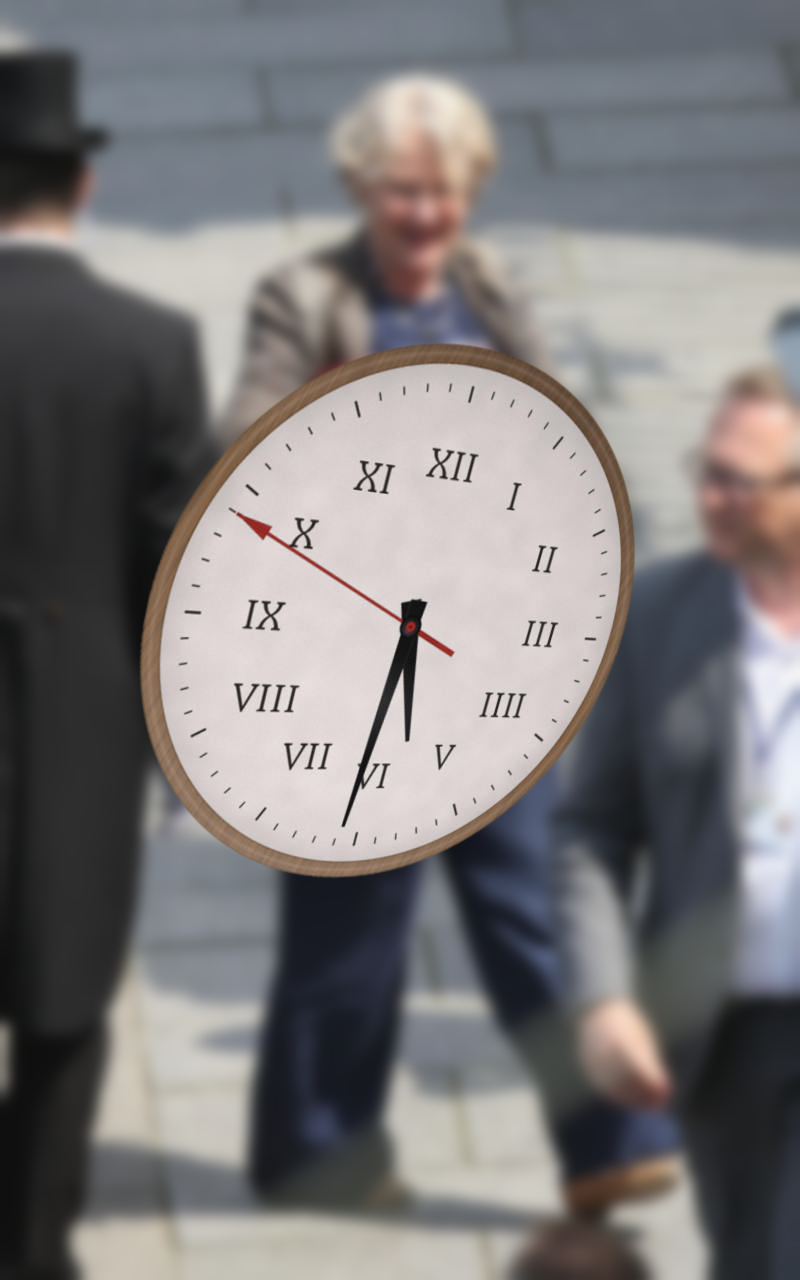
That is 5:30:49
